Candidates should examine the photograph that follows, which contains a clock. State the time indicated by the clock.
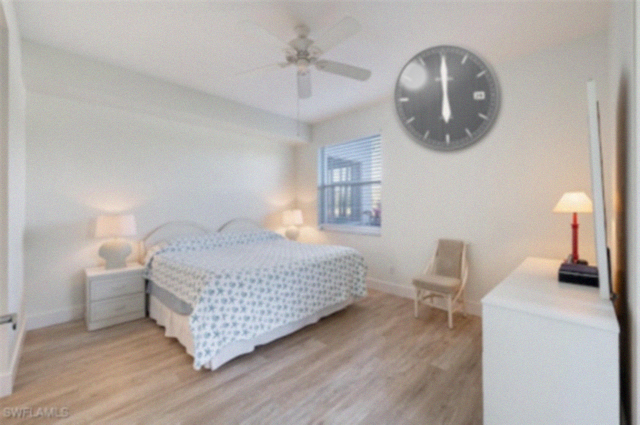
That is 6:00
